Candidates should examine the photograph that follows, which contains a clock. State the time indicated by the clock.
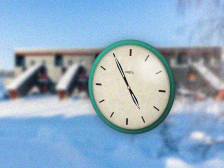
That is 4:55
